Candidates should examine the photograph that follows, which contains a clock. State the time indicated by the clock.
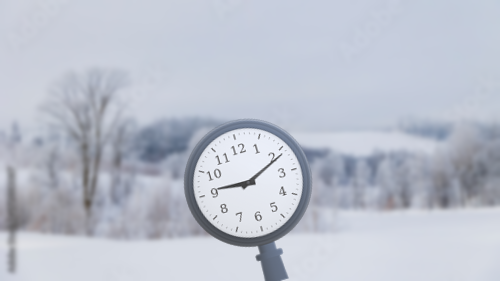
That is 9:11
